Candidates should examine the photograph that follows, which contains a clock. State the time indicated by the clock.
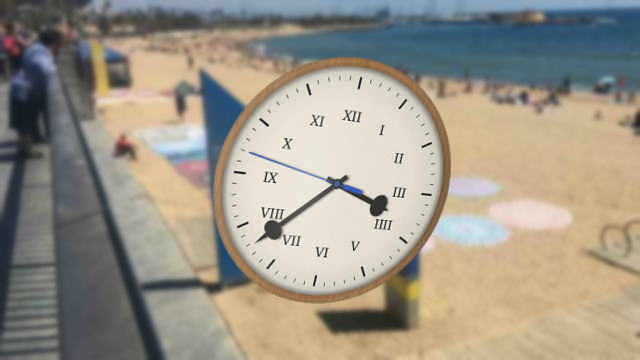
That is 3:37:47
